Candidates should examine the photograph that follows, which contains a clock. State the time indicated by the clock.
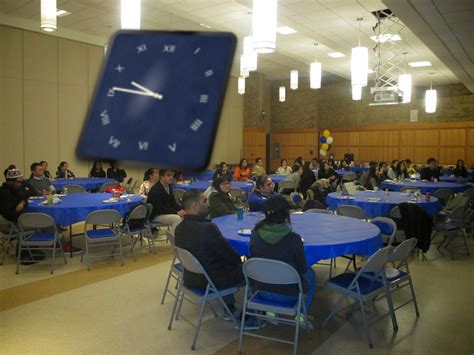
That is 9:46
